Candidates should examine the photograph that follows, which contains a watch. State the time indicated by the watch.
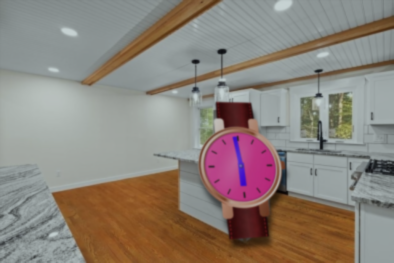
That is 5:59
